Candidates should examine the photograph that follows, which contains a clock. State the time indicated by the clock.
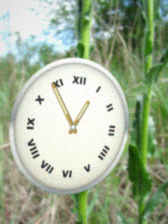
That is 12:54
